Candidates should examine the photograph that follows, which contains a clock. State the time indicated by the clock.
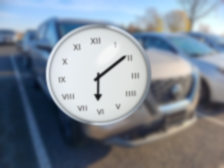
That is 6:09
